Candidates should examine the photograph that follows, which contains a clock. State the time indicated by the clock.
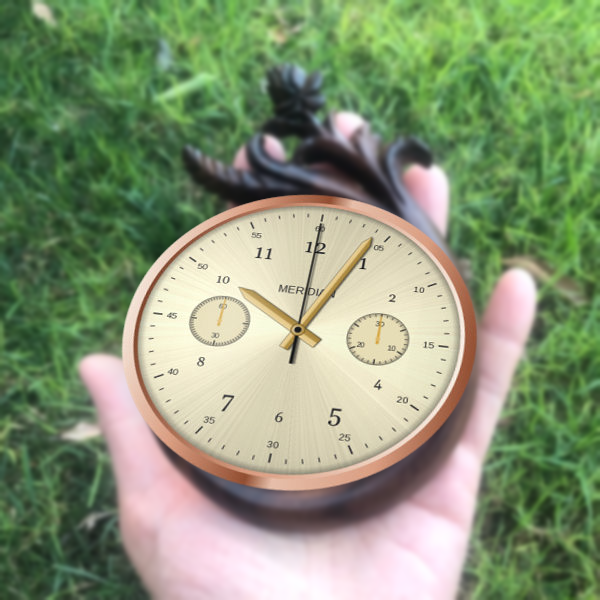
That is 10:04
